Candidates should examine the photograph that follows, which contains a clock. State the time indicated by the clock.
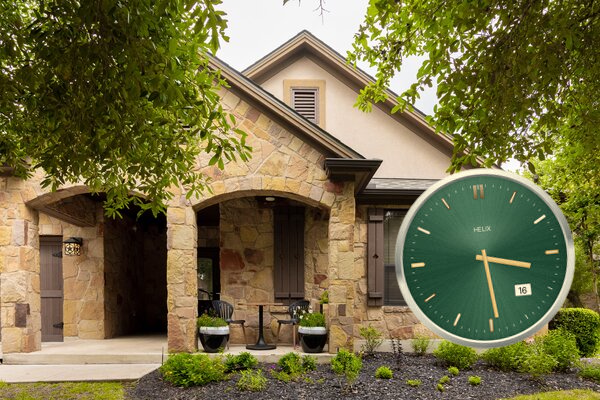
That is 3:29
